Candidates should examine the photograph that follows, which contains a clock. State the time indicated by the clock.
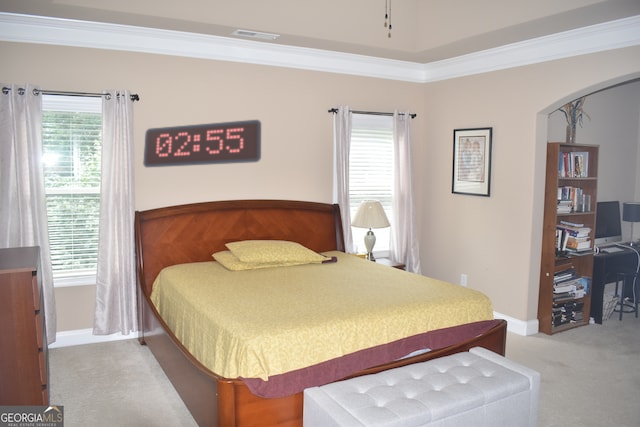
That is 2:55
